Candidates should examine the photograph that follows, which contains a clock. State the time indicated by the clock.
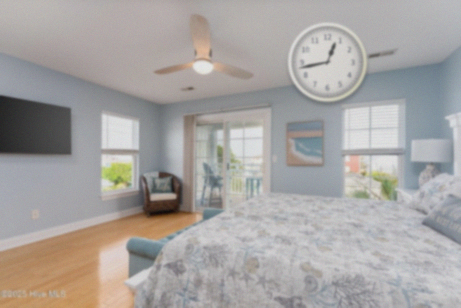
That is 12:43
